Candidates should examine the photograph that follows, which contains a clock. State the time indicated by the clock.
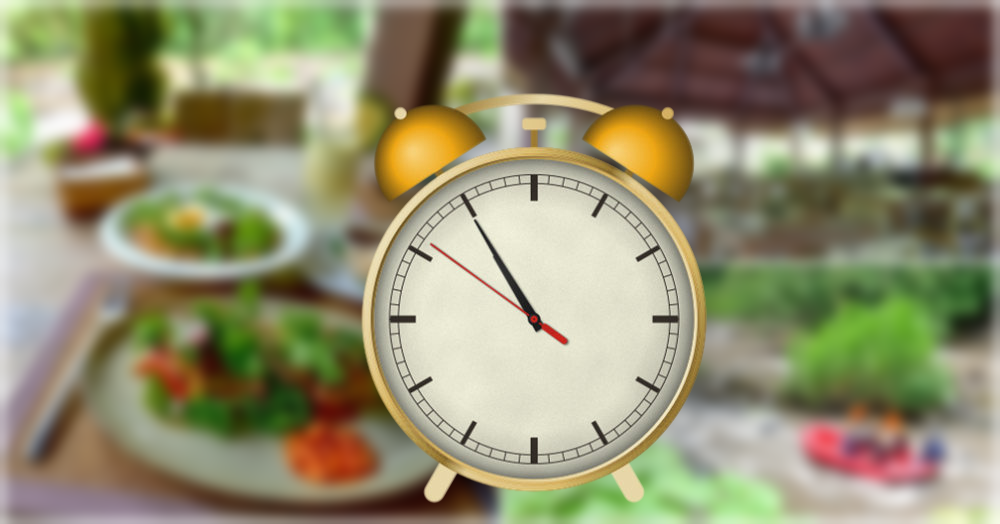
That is 10:54:51
